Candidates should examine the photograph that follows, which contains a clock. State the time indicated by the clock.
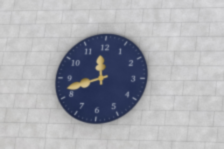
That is 11:42
